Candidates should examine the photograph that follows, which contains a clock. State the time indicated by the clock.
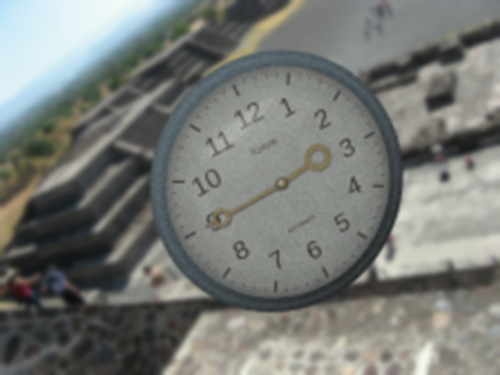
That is 2:45
